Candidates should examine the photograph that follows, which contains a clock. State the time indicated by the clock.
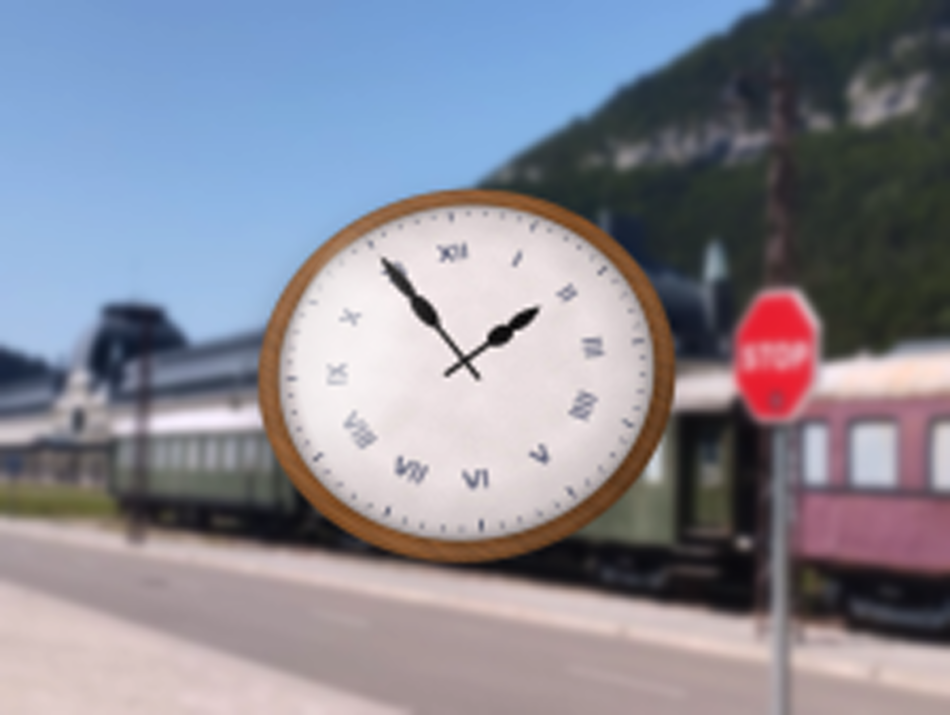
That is 1:55
